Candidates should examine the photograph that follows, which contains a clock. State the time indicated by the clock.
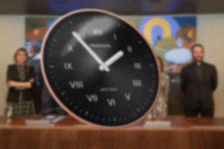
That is 1:54
